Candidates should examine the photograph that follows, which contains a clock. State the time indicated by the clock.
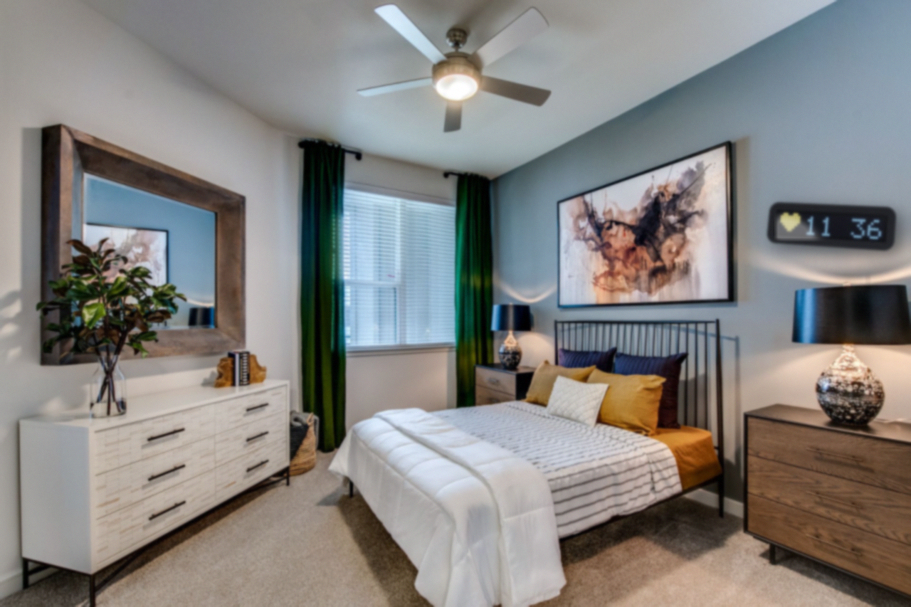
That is 11:36
